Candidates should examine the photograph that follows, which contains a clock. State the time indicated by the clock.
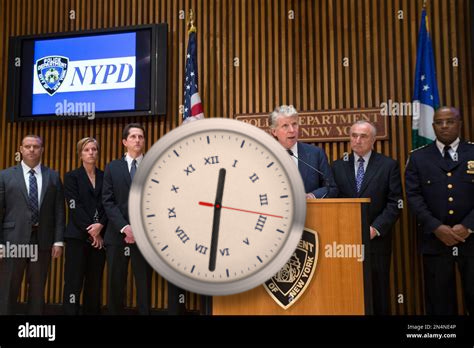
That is 12:32:18
